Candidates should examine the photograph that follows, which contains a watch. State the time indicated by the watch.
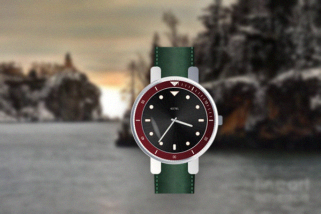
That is 3:36
